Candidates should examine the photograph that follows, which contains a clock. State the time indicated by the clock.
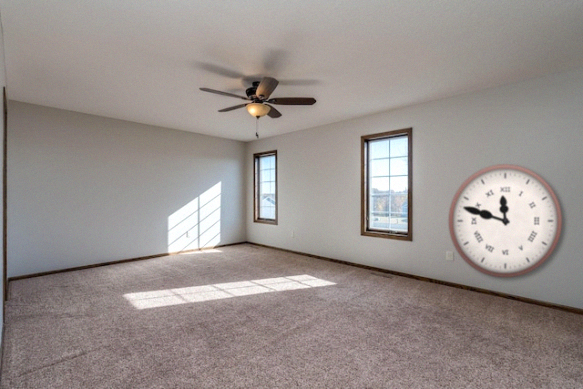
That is 11:48
